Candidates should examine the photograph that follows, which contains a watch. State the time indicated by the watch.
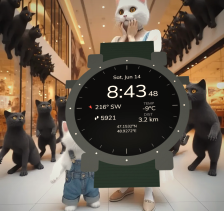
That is 8:43:48
